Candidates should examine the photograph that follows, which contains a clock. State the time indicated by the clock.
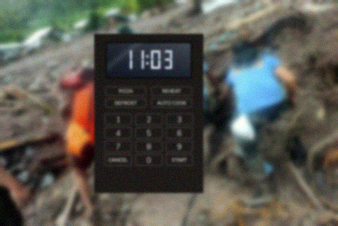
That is 11:03
